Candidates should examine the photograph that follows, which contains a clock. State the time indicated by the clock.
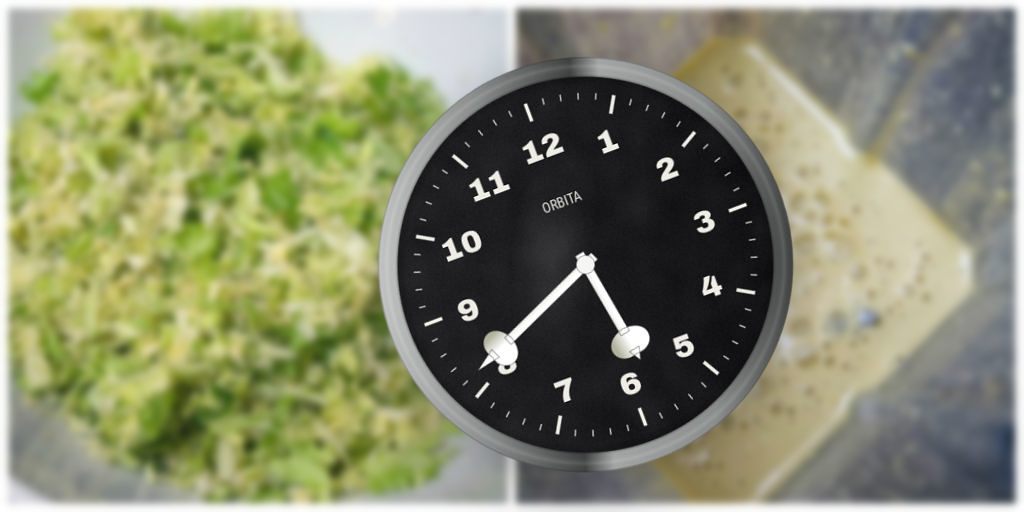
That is 5:41
